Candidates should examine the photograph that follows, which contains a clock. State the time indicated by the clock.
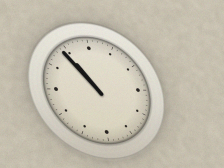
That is 10:54
